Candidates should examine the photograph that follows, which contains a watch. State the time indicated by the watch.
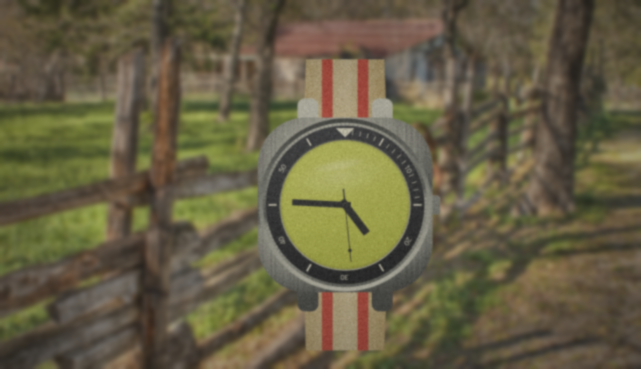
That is 4:45:29
